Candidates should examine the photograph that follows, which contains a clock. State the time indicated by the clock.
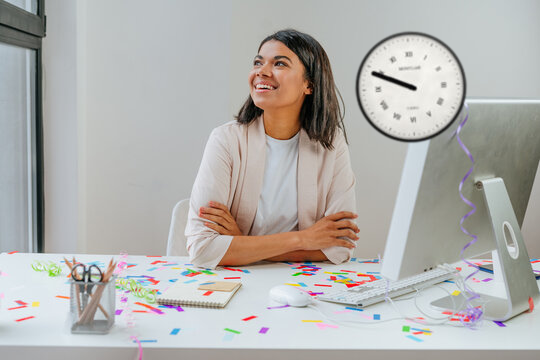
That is 9:49
